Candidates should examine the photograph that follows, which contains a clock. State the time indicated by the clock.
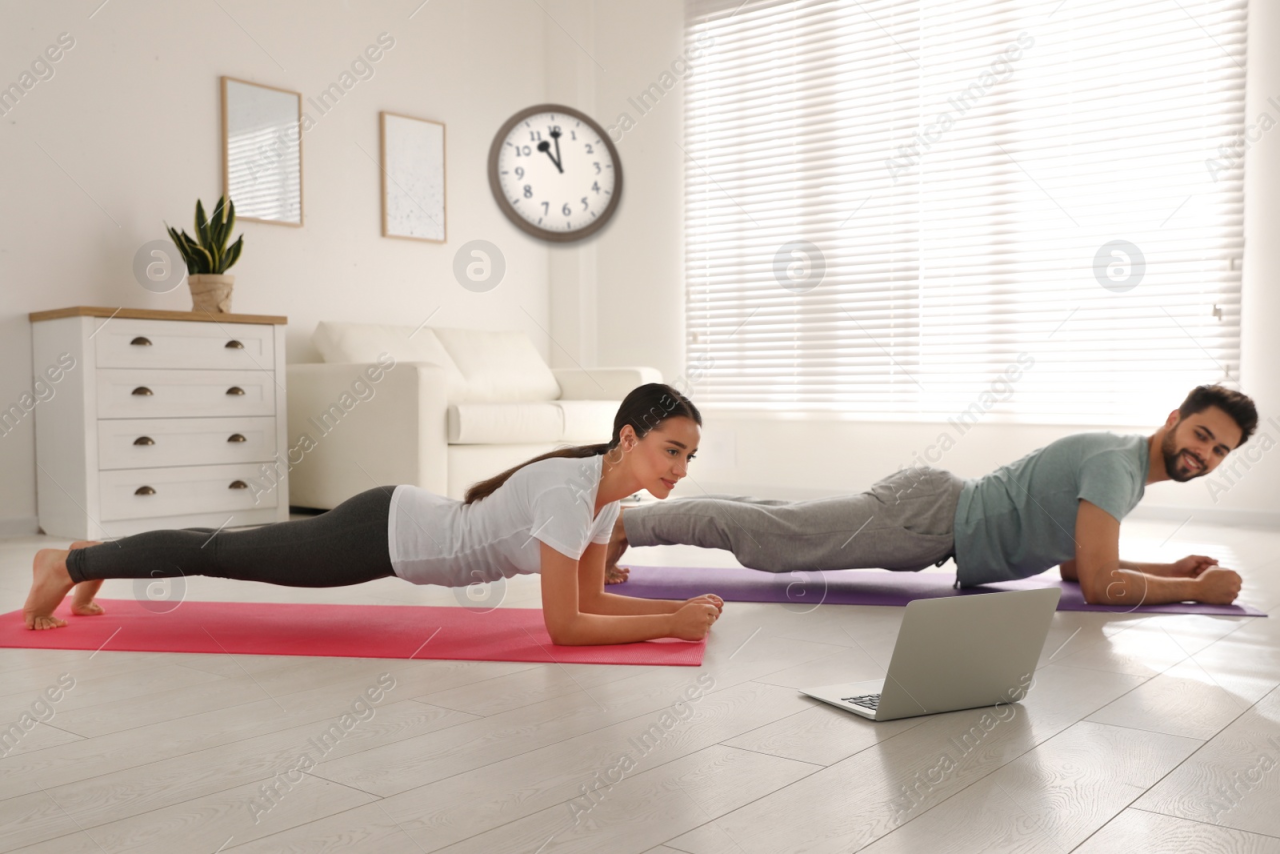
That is 11:00
